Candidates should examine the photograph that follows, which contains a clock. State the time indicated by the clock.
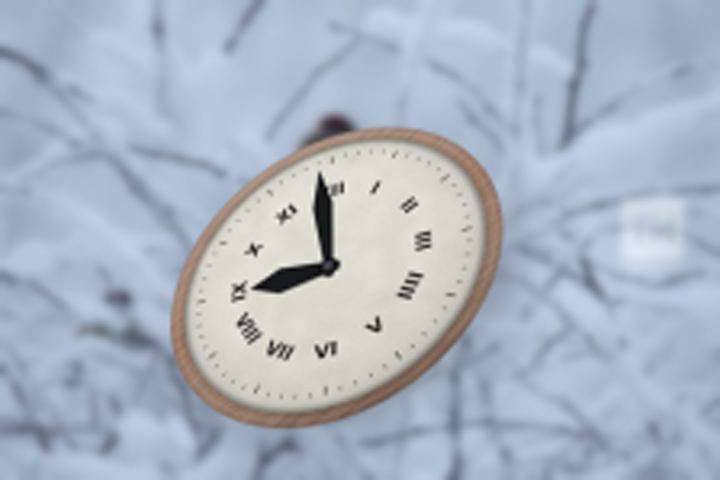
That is 8:59
